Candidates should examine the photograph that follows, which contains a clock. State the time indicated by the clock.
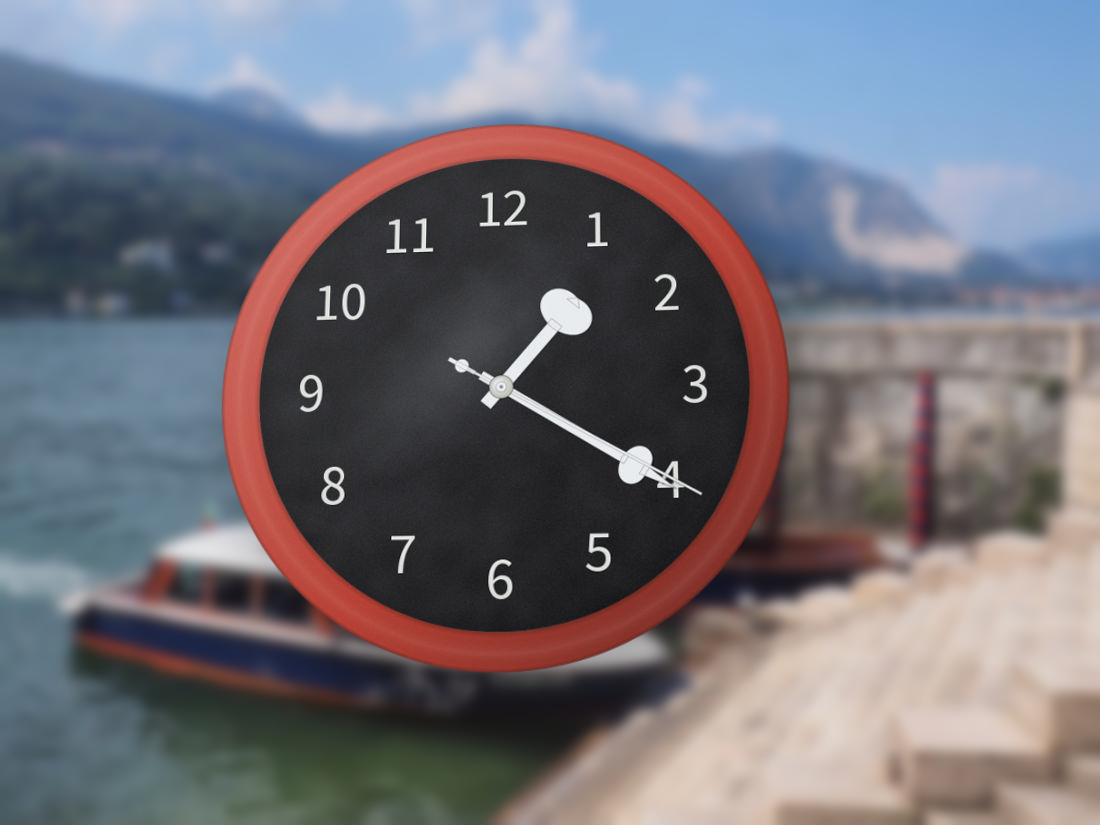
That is 1:20:20
